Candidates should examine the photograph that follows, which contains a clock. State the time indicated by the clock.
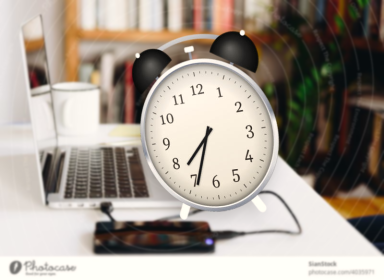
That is 7:34
